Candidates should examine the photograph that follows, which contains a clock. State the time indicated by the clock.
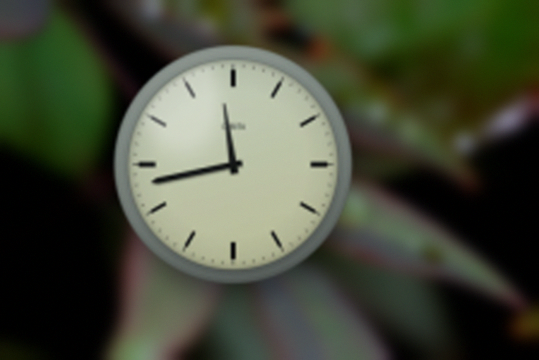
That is 11:43
